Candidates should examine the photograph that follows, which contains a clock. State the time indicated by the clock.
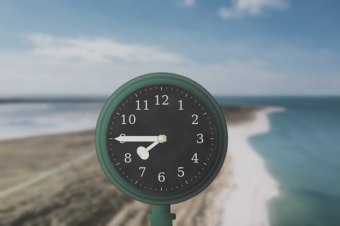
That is 7:45
